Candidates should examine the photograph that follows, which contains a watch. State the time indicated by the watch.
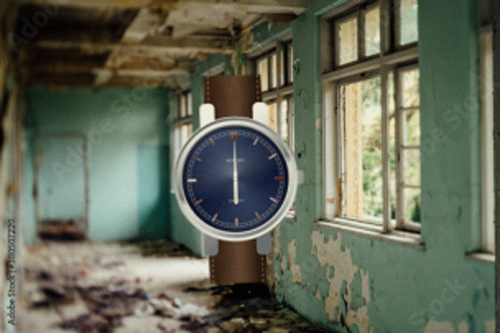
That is 6:00
